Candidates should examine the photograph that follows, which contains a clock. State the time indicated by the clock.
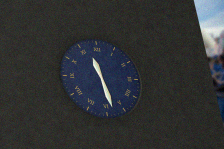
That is 11:28
